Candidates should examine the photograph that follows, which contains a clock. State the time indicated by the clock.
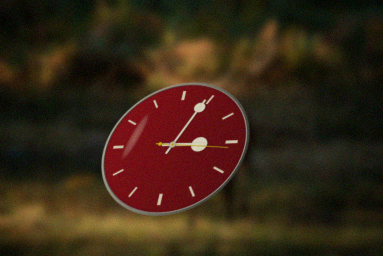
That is 3:04:16
